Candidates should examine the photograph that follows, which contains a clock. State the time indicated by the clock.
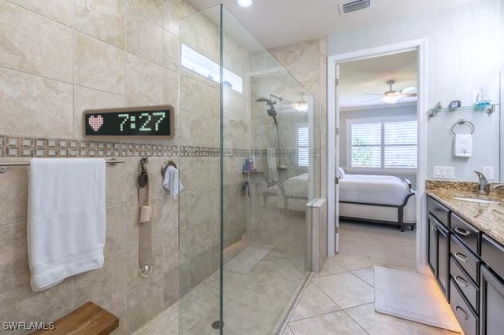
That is 7:27
